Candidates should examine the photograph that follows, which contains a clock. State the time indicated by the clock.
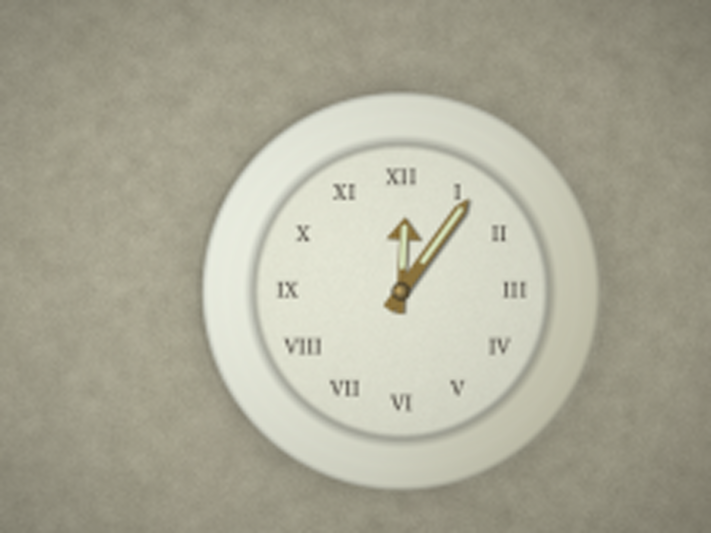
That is 12:06
